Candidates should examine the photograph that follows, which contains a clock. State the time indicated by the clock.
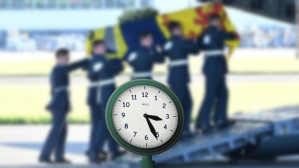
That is 3:26
